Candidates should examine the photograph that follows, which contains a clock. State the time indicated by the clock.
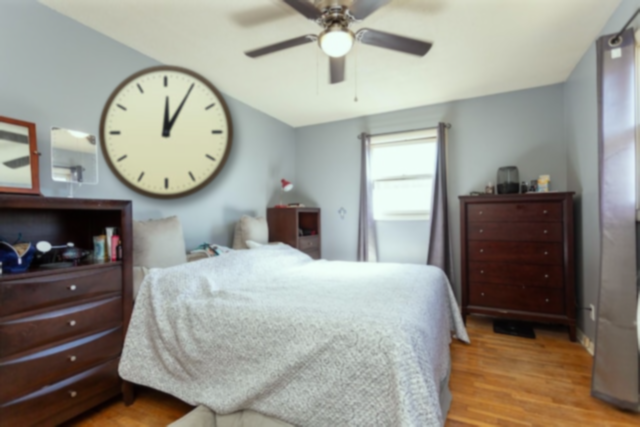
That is 12:05
